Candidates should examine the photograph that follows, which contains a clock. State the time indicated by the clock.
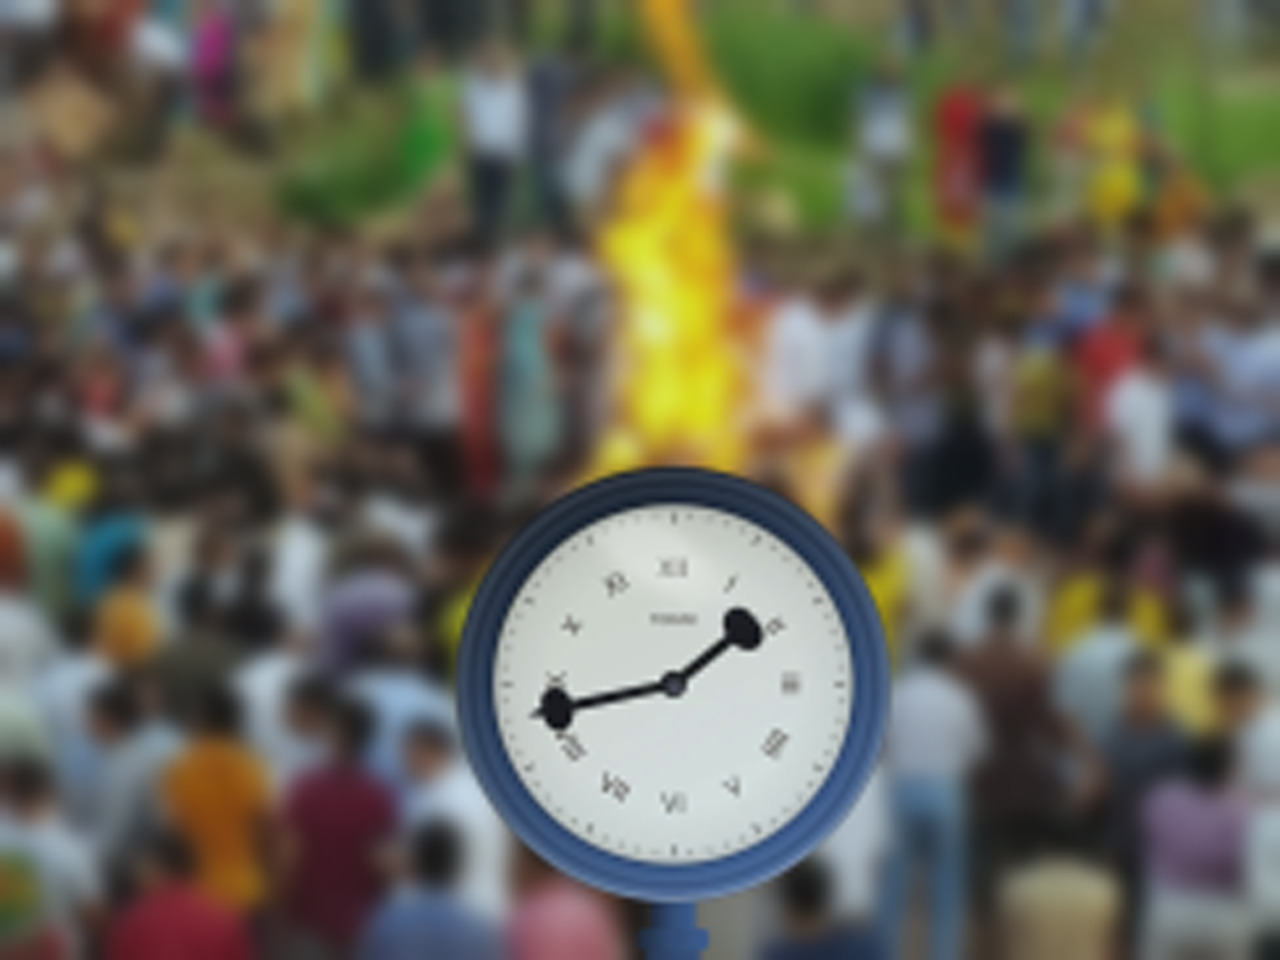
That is 1:43
